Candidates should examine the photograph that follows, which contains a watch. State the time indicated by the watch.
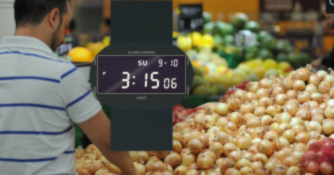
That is 3:15:06
